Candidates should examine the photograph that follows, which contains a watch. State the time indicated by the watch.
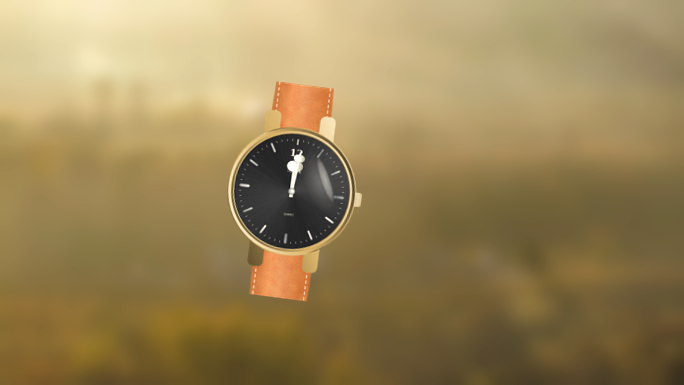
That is 12:01
